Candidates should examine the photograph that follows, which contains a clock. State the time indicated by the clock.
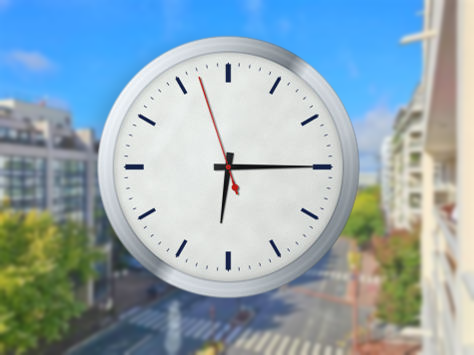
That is 6:14:57
